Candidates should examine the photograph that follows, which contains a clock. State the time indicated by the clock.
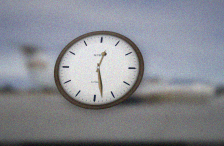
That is 12:28
